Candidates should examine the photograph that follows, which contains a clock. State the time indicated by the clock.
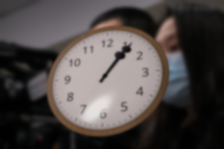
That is 1:06
